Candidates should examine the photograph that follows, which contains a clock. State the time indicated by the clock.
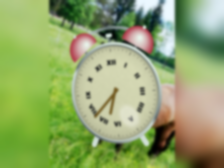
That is 6:38
